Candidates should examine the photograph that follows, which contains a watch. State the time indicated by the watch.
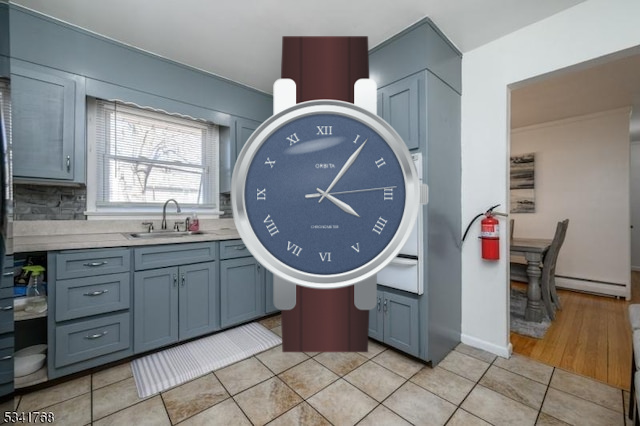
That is 4:06:14
